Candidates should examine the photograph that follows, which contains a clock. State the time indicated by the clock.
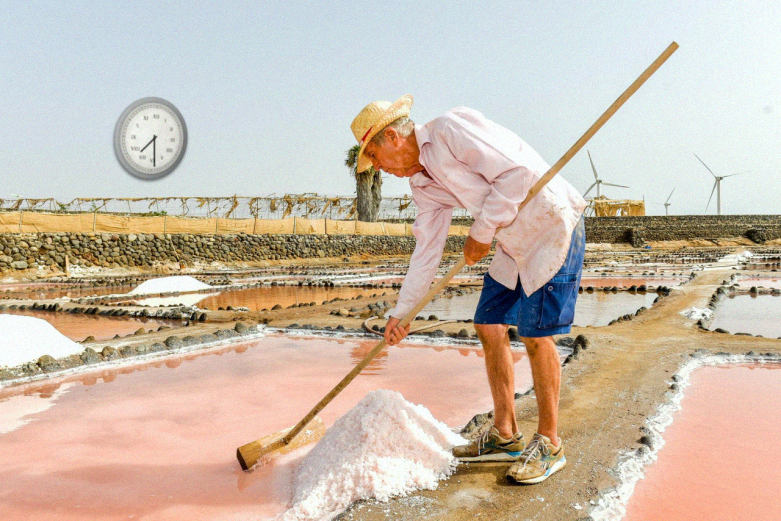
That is 7:29
